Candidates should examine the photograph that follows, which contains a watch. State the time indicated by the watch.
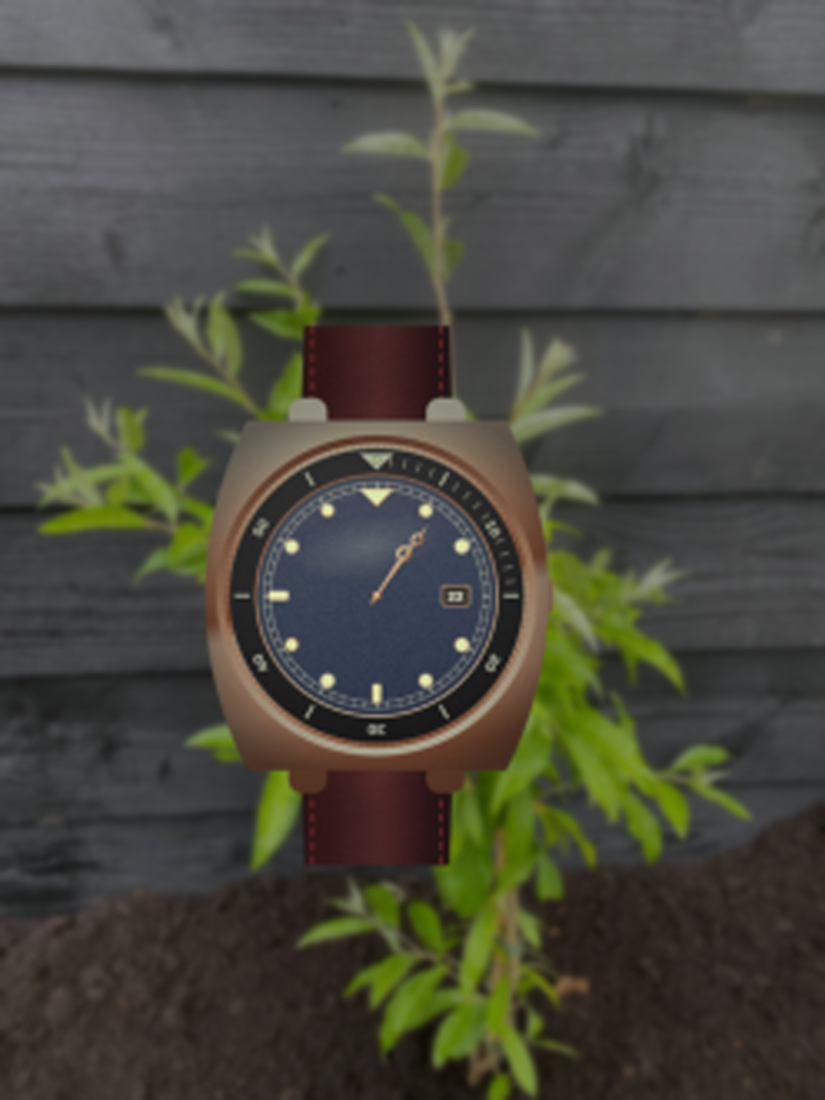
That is 1:06
